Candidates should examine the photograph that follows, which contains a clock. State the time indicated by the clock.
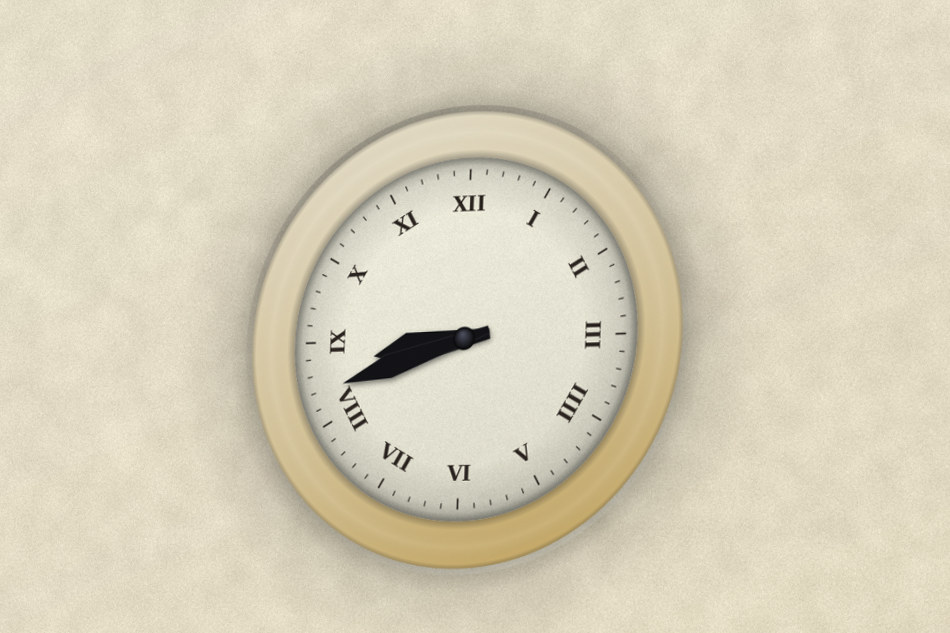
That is 8:42
